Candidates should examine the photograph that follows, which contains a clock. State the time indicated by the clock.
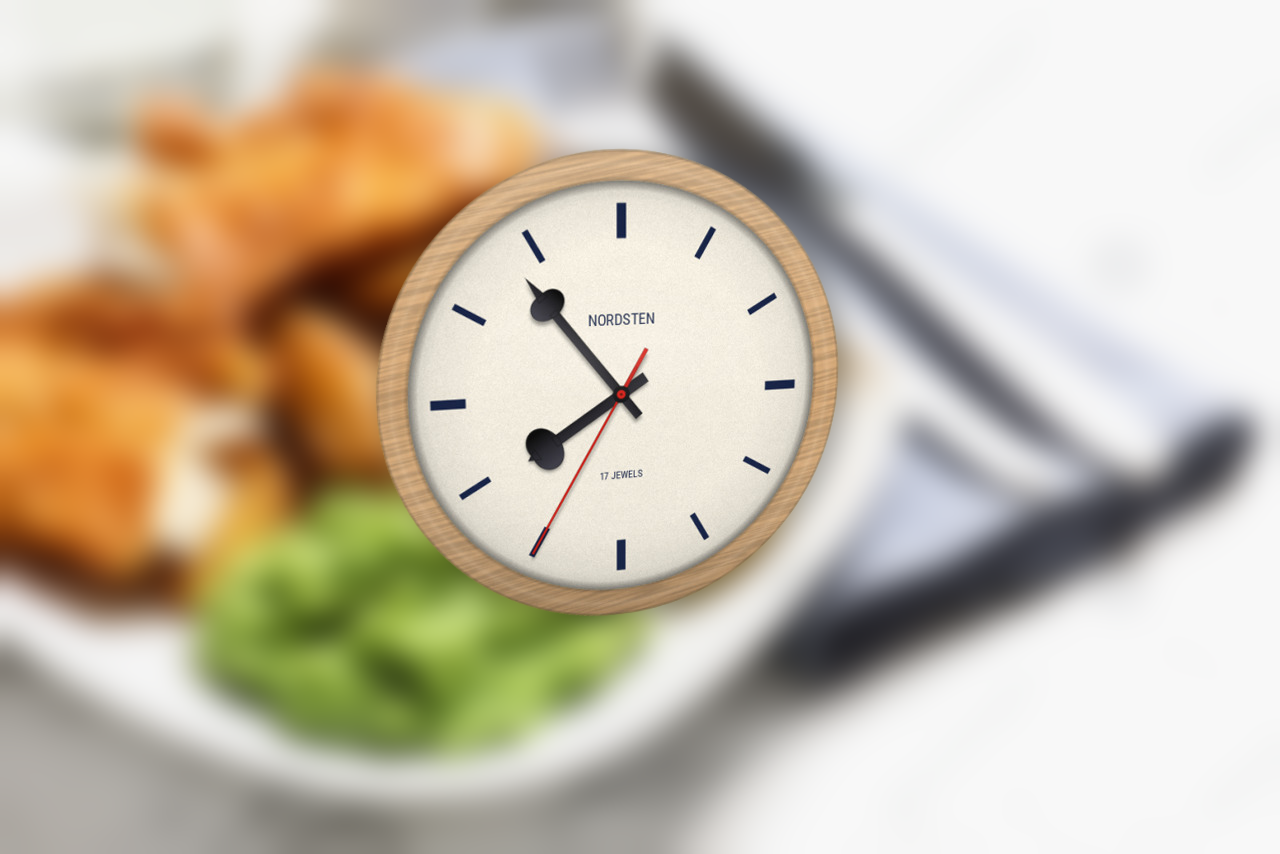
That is 7:53:35
